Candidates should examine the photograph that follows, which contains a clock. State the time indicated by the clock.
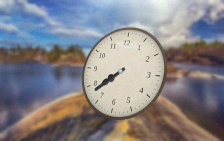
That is 7:38
